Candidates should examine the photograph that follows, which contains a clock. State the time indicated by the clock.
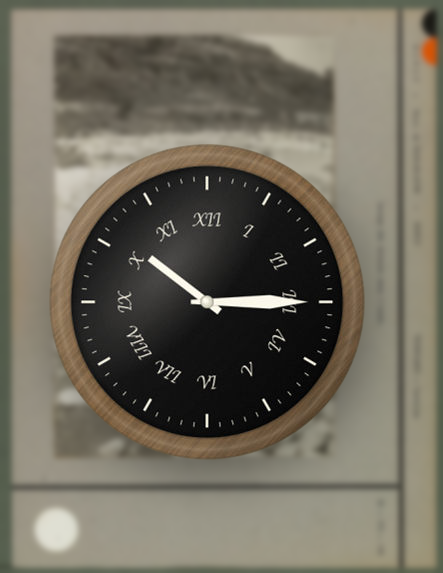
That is 10:15
